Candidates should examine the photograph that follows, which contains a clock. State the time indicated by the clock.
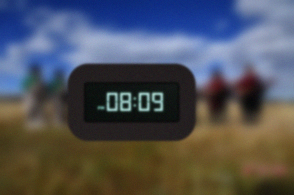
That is 8:09
